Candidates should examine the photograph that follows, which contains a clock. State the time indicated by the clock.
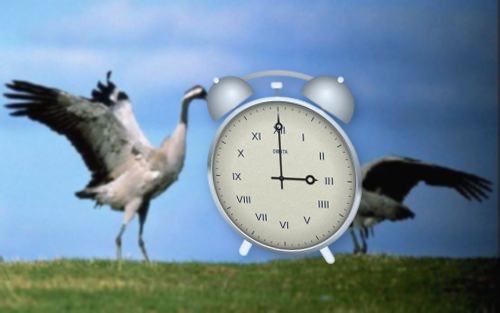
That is 3:00
